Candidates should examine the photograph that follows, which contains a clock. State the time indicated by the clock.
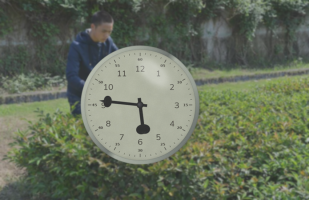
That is 5:46
